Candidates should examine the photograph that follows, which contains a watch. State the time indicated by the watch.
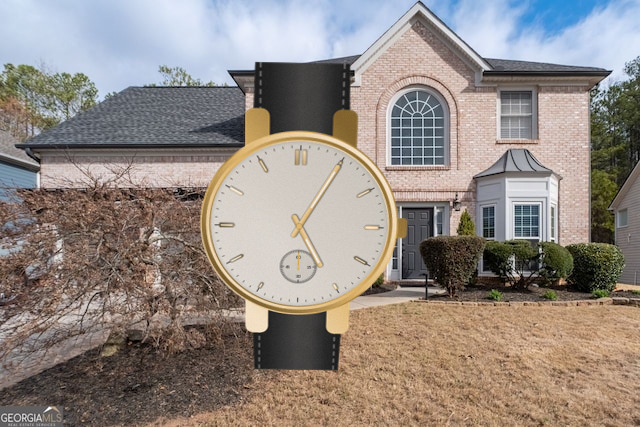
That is 5:05
